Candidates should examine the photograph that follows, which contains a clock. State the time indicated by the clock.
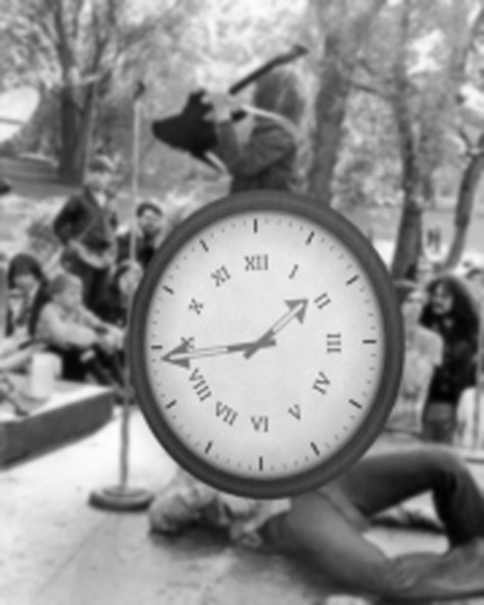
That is 1:44
